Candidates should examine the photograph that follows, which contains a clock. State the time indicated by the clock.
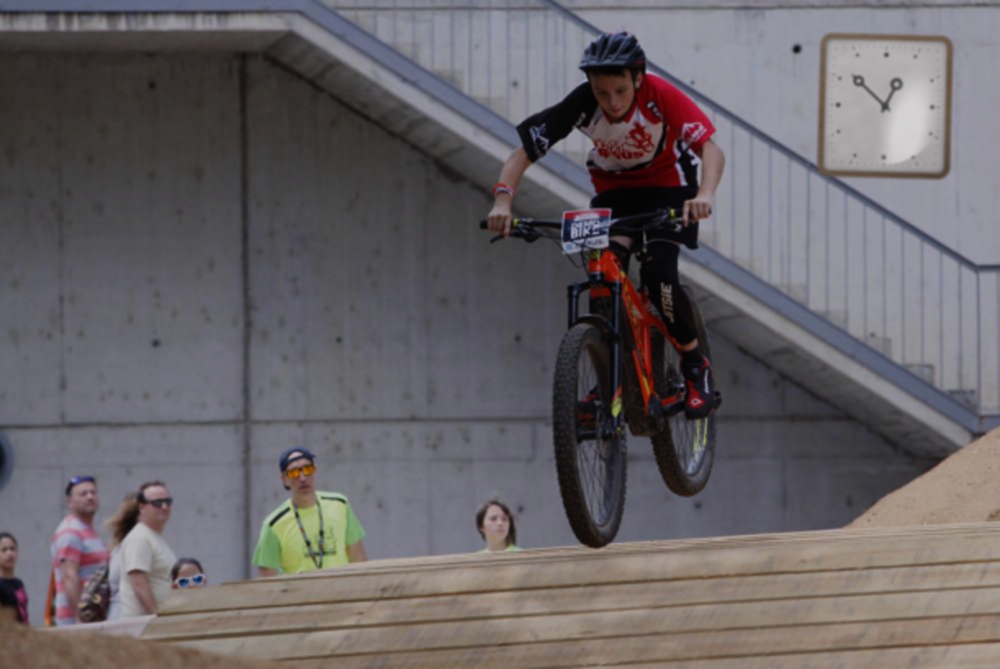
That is 12:52
